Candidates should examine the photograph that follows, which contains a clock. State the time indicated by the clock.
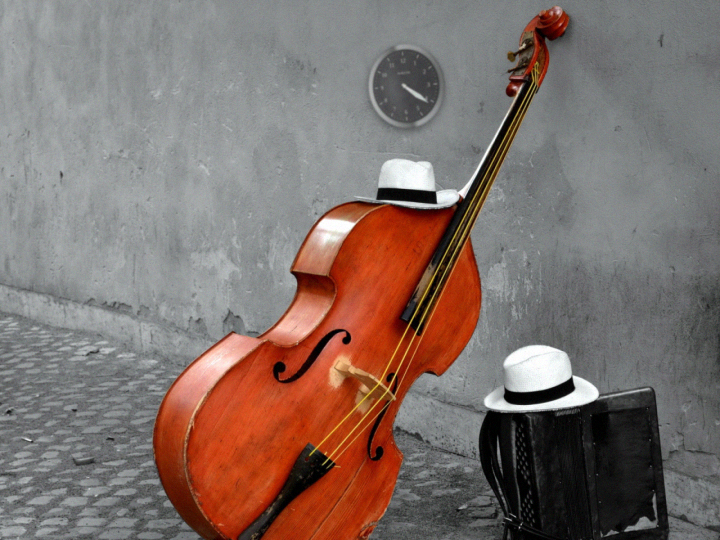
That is 4:21
